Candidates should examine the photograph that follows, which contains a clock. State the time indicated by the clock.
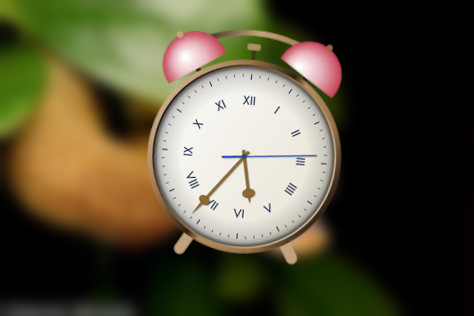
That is 5:36:14
